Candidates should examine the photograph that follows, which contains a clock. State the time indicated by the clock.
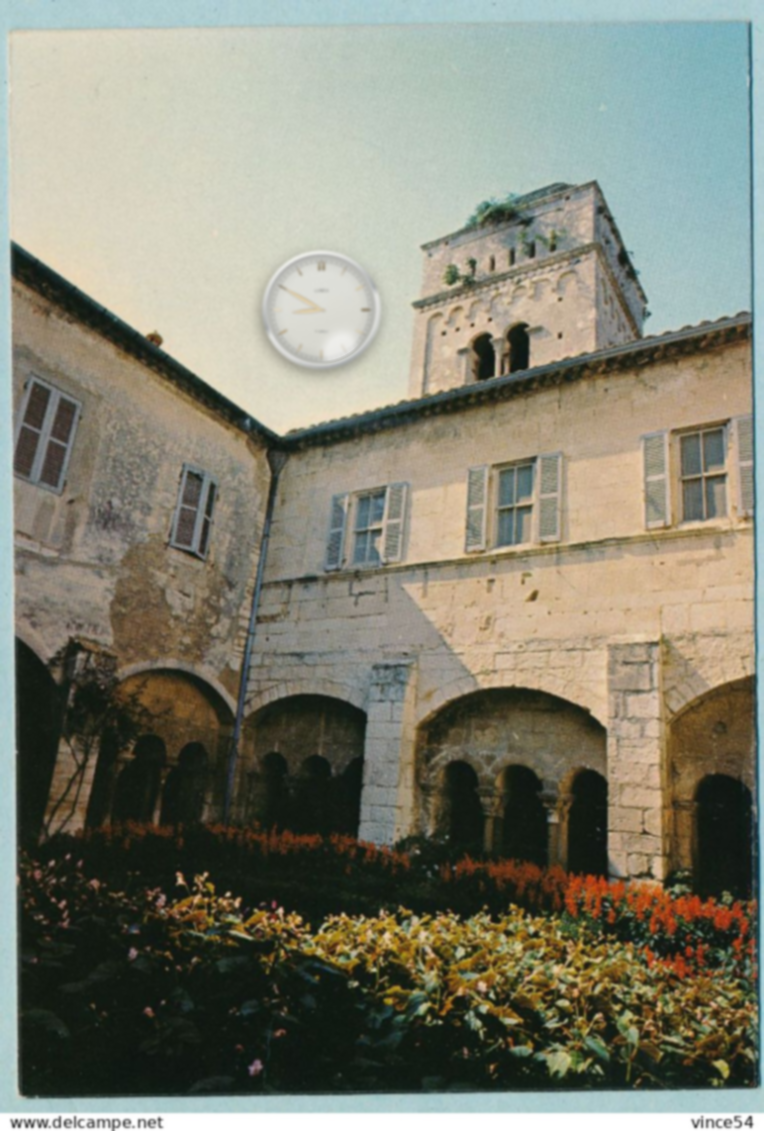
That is 8:50
